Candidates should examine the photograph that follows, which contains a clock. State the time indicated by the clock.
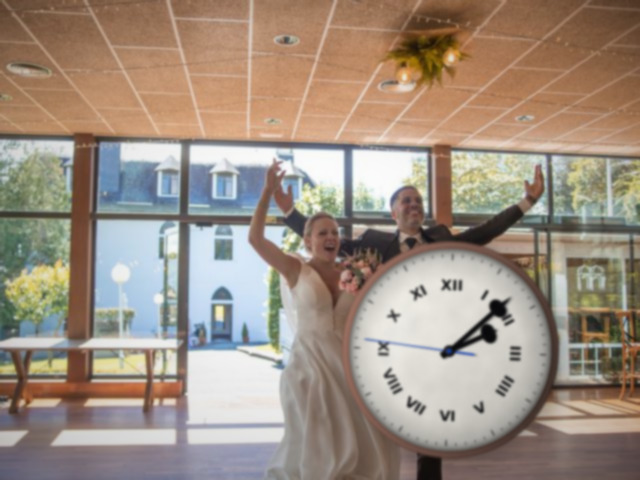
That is 2:07:46
